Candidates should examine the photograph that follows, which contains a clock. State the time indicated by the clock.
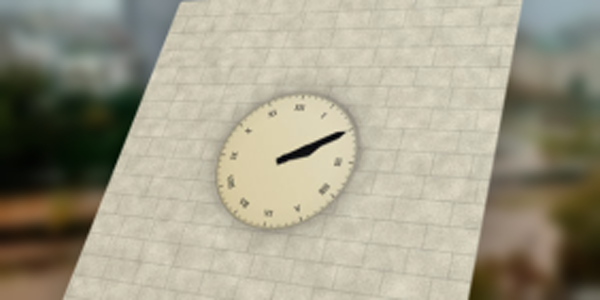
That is 2:10
